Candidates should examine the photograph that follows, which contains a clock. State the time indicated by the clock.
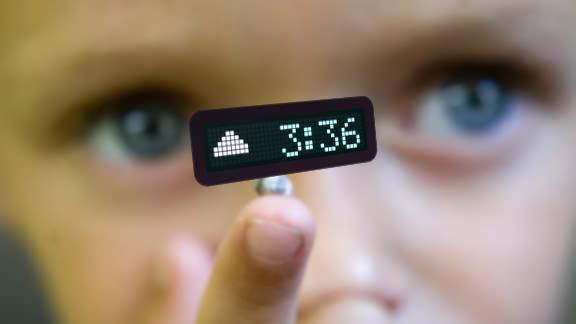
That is 3:36
